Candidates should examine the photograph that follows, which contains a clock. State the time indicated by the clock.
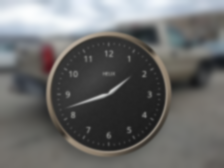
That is 1:42
